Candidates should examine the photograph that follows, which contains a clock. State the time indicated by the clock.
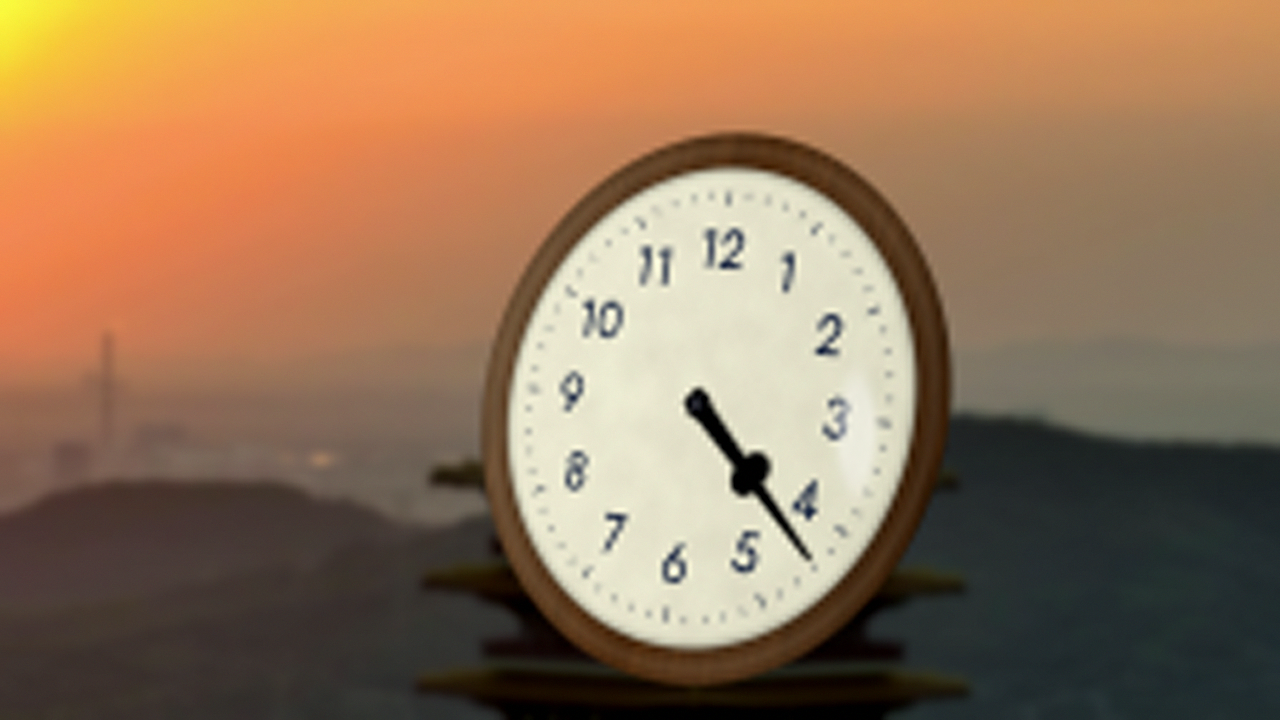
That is 4:22
